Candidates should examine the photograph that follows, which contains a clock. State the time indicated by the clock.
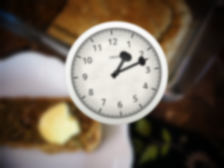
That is 1:12
